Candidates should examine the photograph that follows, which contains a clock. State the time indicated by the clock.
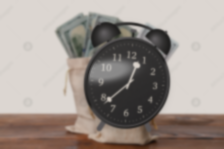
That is 12:38
